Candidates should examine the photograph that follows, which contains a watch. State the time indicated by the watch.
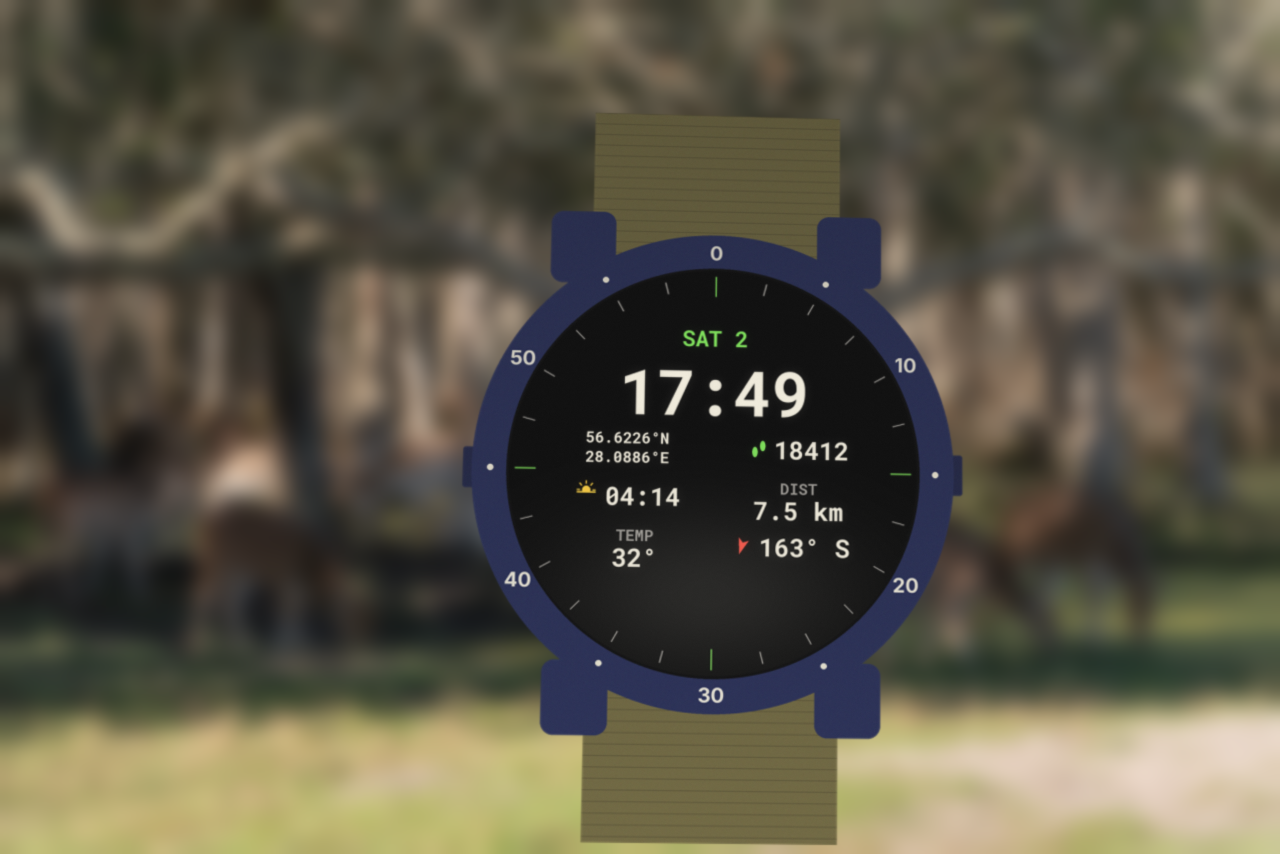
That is 17:49
